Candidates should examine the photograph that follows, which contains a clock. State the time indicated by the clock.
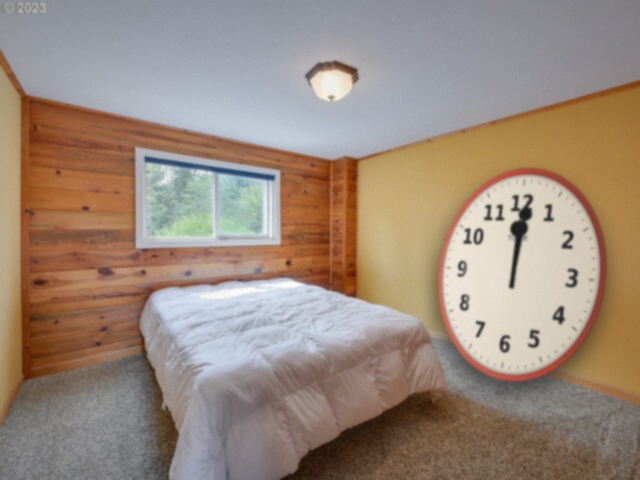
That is 12:01
